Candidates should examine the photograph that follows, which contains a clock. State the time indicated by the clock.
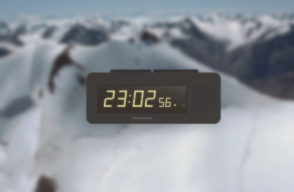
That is 23:02:56
